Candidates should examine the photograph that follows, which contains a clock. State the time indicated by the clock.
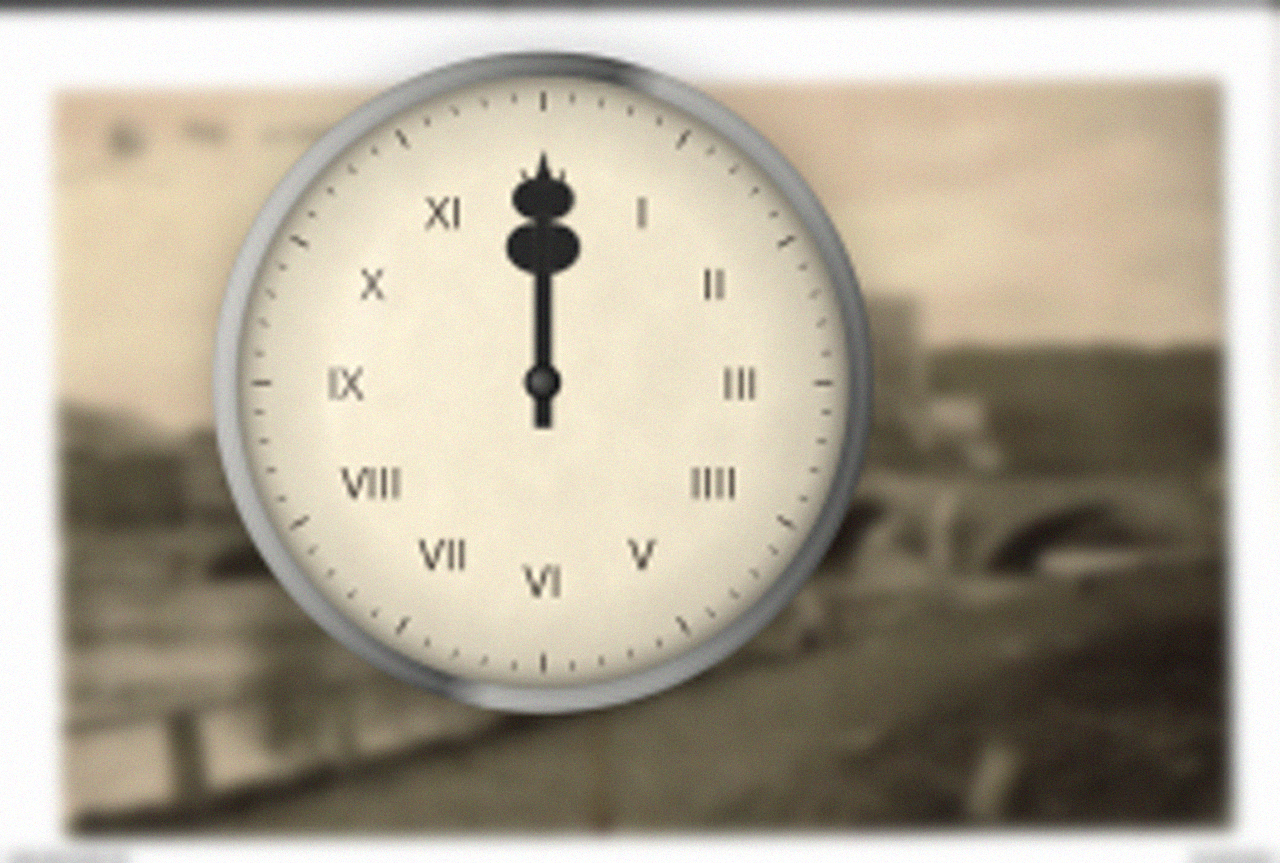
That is 12:00
